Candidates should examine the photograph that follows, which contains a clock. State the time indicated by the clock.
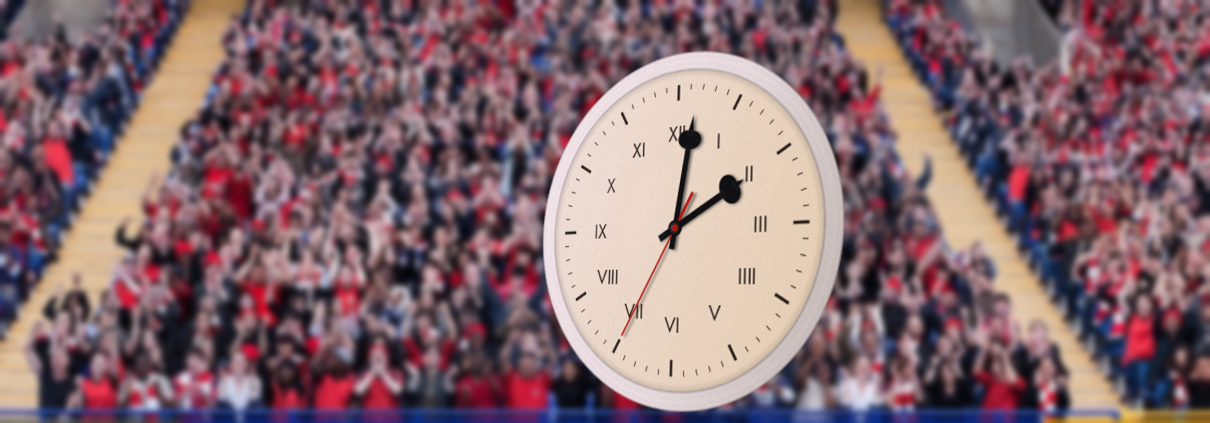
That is 2:01:35
